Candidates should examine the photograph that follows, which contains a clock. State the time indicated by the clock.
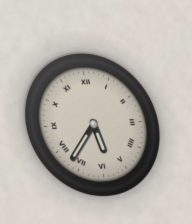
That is 5:37
